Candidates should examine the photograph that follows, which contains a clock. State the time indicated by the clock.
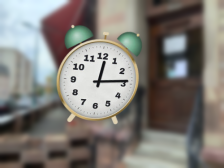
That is 12:14
